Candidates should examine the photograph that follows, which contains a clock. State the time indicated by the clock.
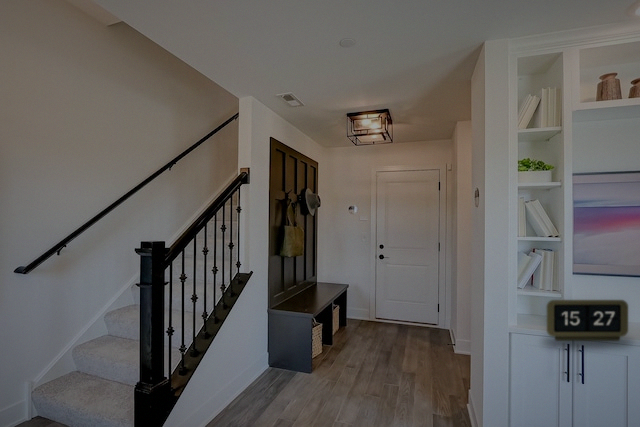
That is 15:27
